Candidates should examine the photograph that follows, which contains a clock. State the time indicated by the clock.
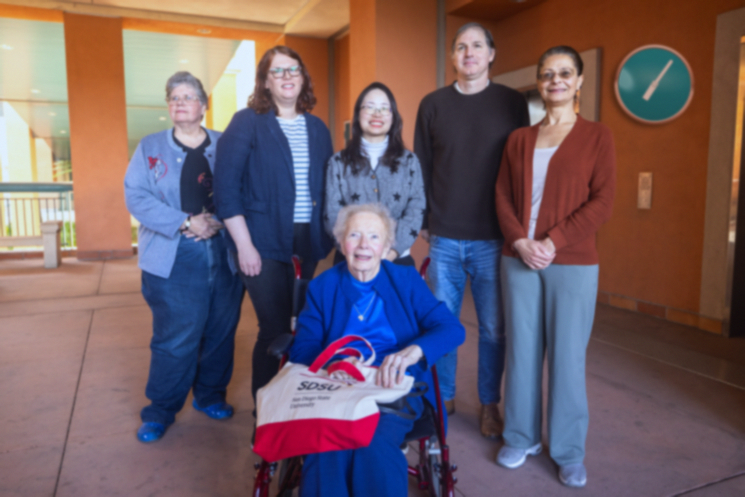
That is 7:06
